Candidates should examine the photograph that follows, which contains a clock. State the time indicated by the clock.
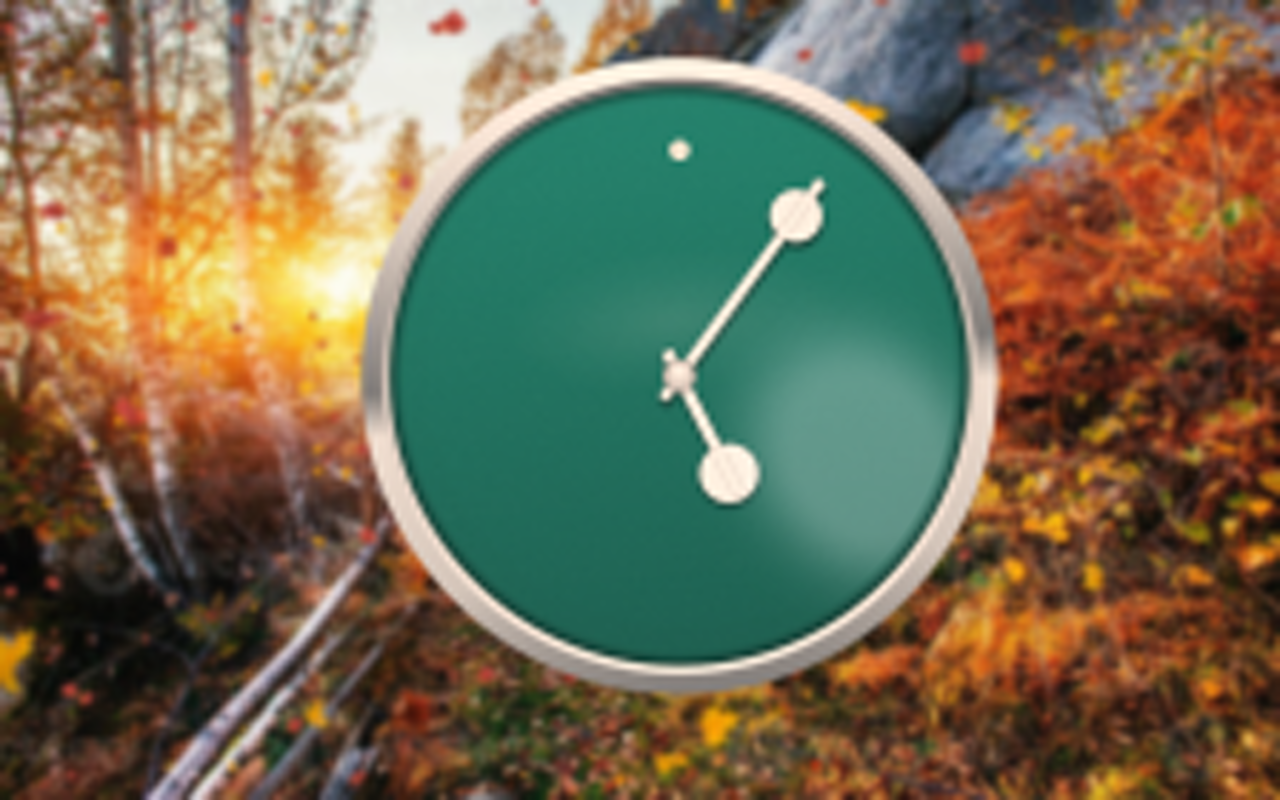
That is 5:06
